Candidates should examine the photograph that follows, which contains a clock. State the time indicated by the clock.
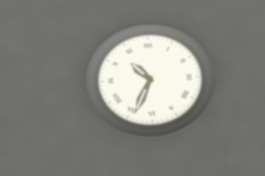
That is 10:34
